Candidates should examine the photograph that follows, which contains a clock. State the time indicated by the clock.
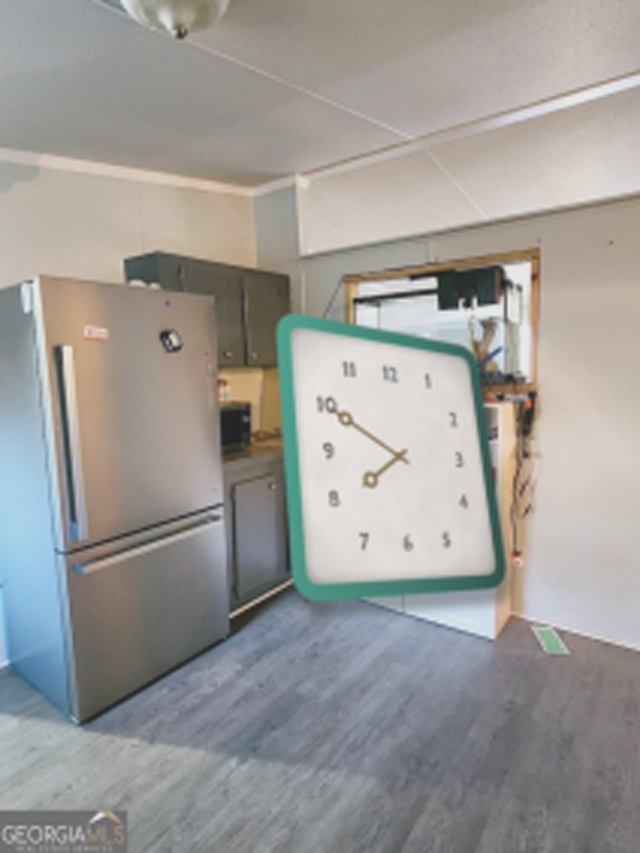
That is 7:50
